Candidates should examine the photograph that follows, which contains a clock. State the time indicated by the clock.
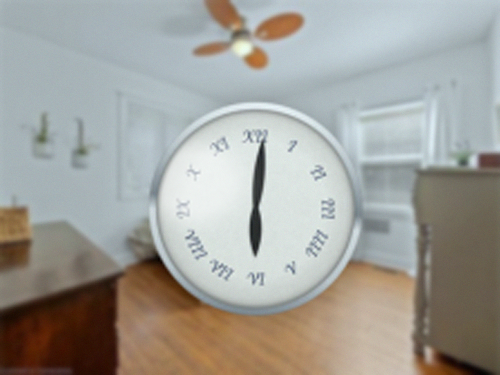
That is 6:01
